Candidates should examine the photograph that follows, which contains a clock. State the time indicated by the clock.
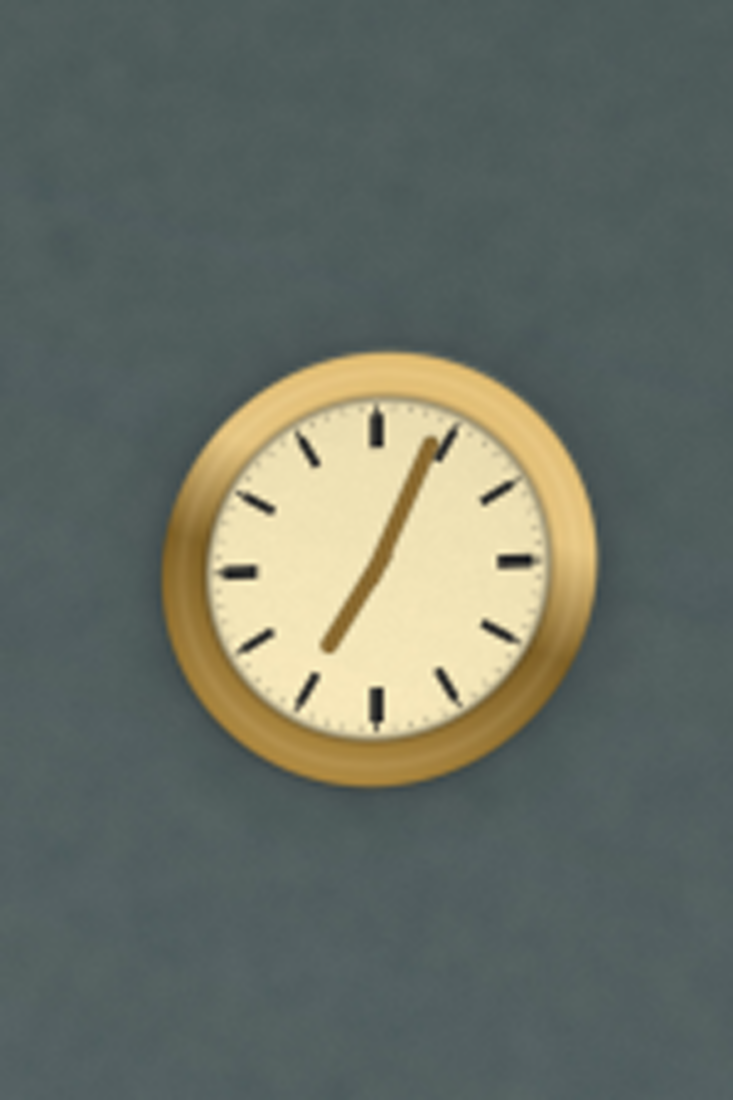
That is 7:04
